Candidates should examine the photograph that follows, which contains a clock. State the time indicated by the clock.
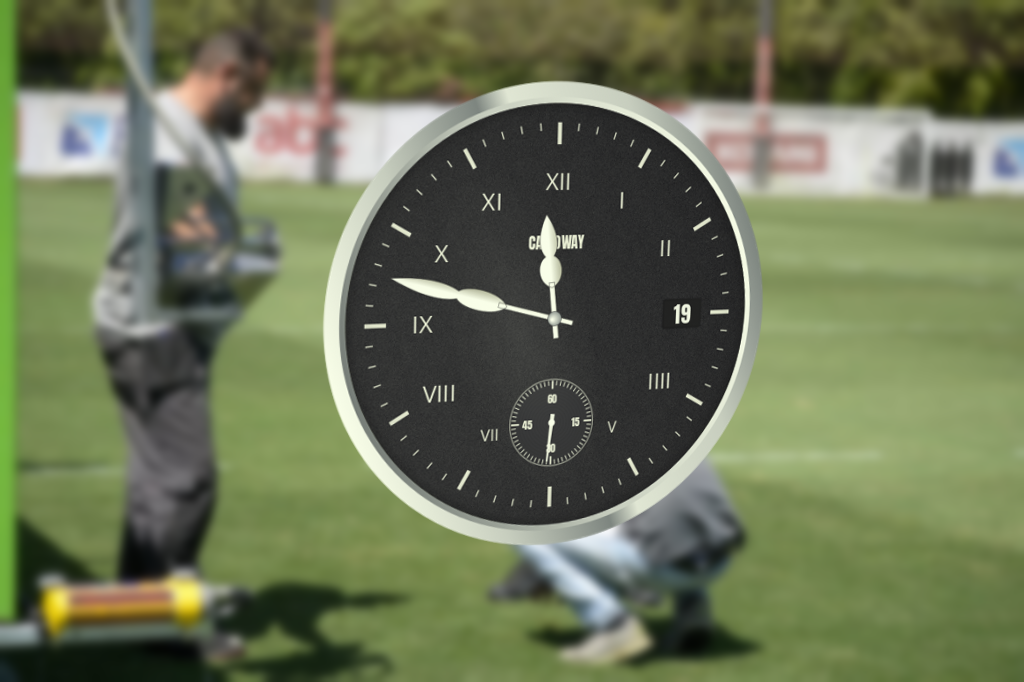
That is 11:47:31
